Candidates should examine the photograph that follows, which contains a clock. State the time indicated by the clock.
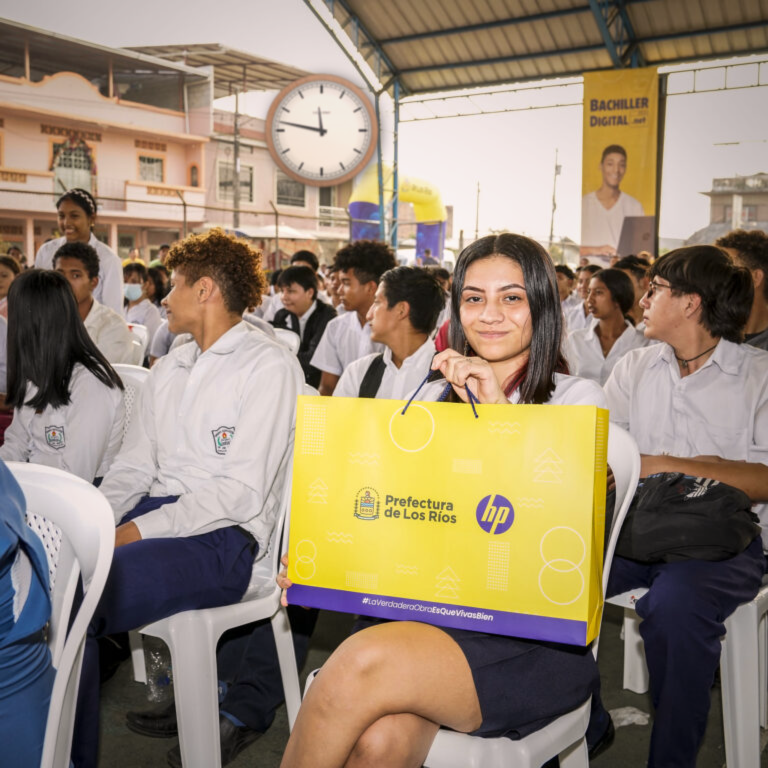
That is 11:47
